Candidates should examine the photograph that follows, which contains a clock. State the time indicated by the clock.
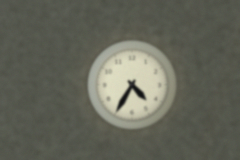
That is 4:35
